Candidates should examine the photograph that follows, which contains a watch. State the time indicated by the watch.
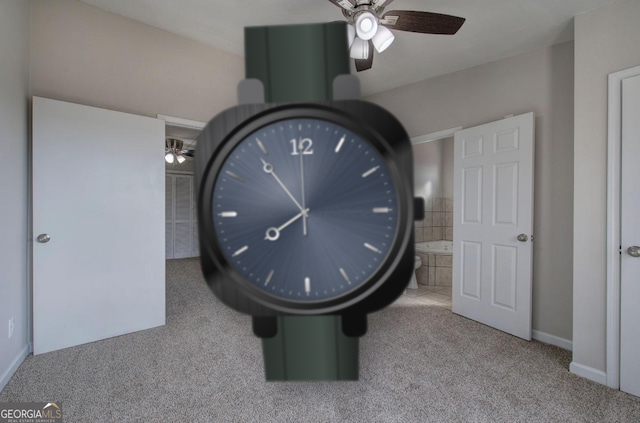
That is 7:54:00
